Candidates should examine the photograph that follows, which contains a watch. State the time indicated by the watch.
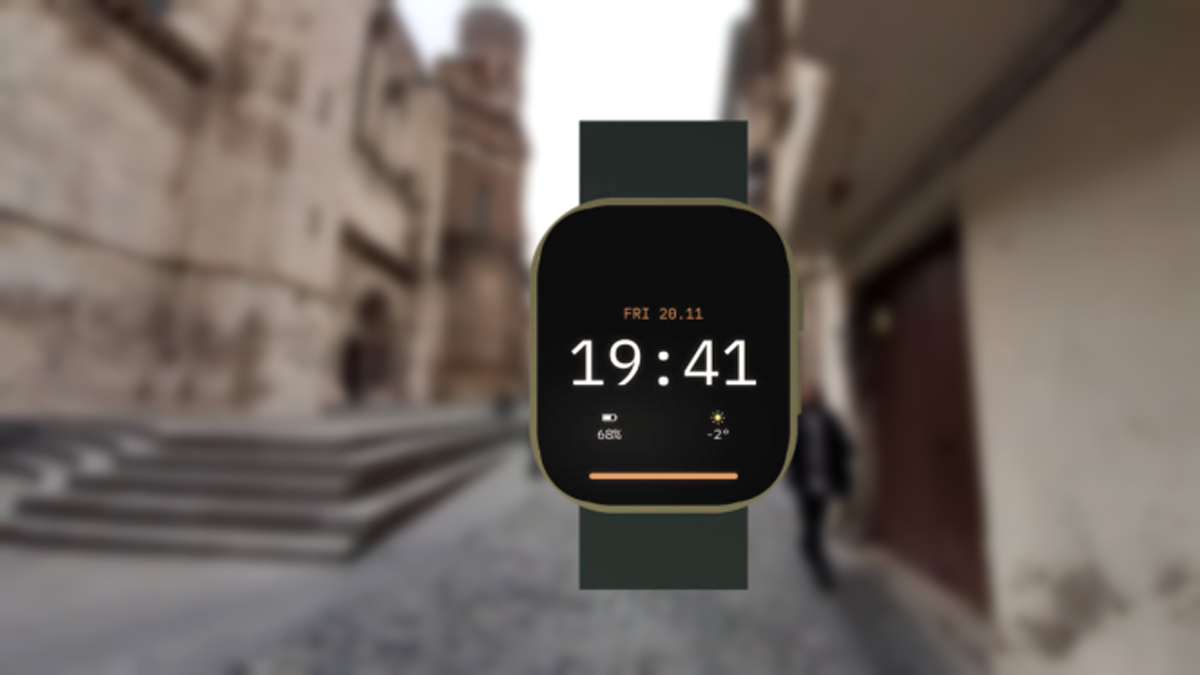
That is 19:41
